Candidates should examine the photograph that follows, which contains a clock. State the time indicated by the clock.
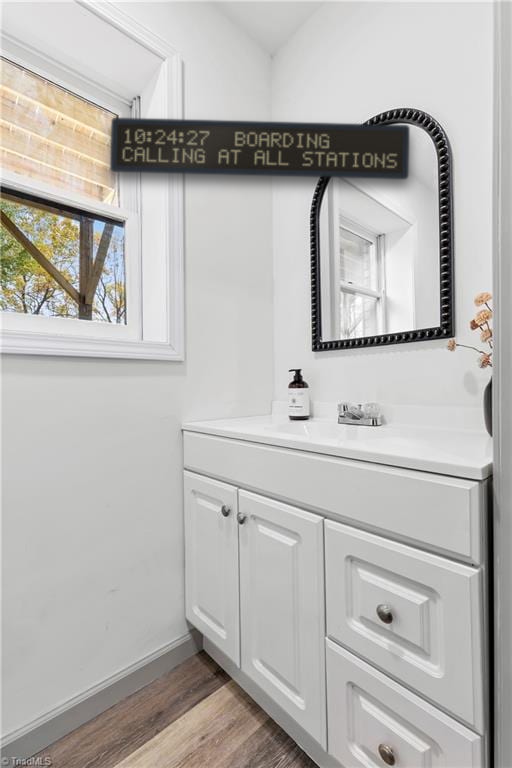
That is 10:24:27
